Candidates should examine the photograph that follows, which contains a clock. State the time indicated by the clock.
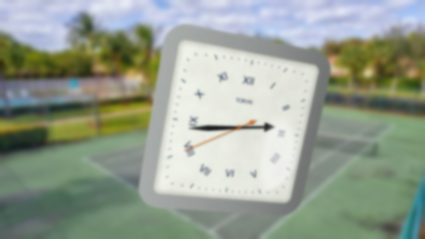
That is 2:43:40
